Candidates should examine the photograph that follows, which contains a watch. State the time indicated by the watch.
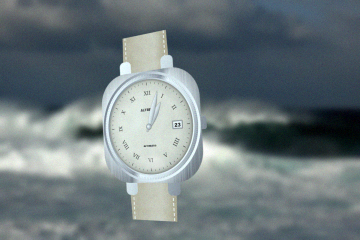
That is 1:03
